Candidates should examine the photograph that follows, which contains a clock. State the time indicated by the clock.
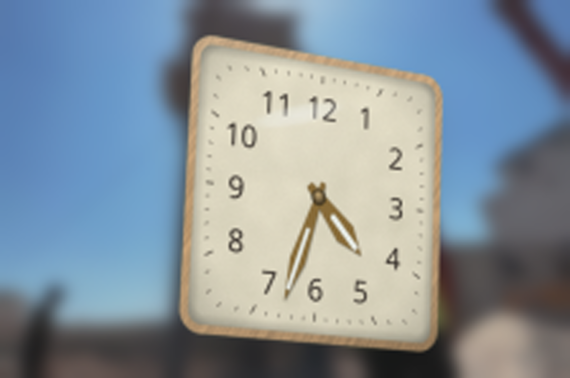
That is 4:33
